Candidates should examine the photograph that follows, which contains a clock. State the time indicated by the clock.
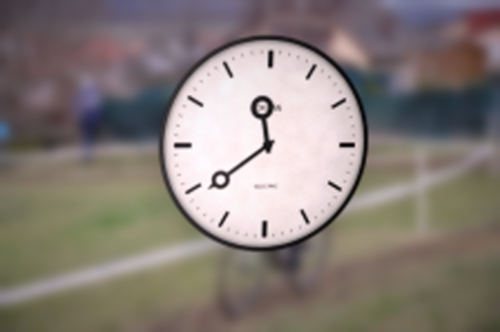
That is 11:39
